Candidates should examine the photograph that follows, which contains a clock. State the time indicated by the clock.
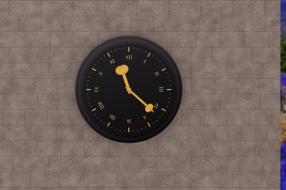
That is 11:22
